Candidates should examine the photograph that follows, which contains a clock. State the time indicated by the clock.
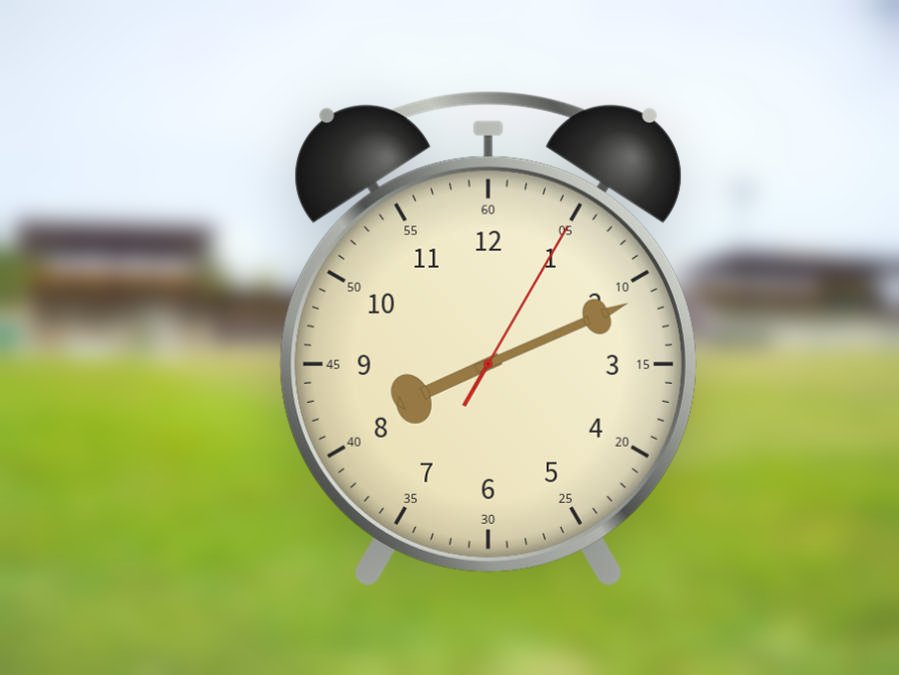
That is 8:11:05
